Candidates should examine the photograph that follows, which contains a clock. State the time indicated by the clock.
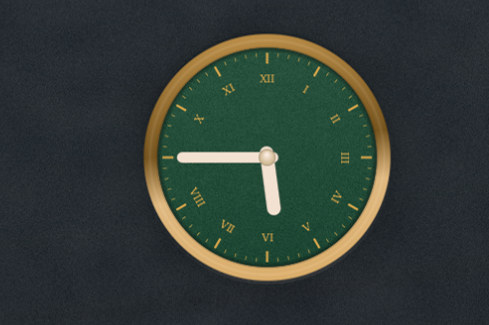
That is 5:45
